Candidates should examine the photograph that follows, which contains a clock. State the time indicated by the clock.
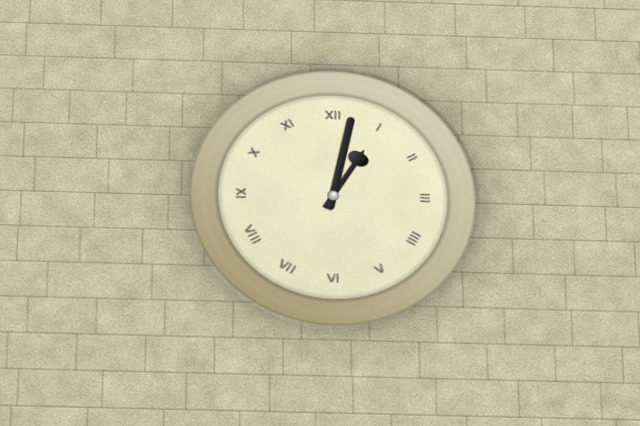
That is 1:02
